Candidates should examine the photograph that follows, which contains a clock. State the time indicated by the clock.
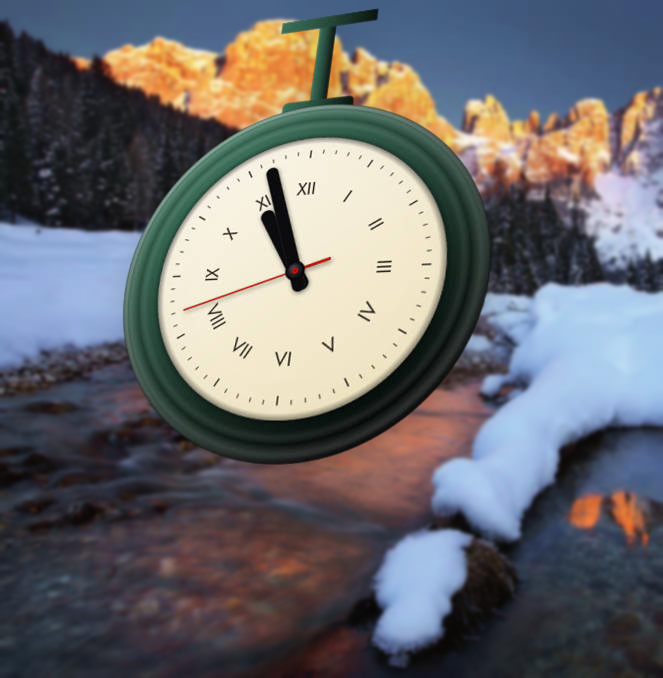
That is 10:56:42
